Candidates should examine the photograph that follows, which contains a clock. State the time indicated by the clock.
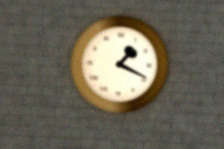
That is 1:19
